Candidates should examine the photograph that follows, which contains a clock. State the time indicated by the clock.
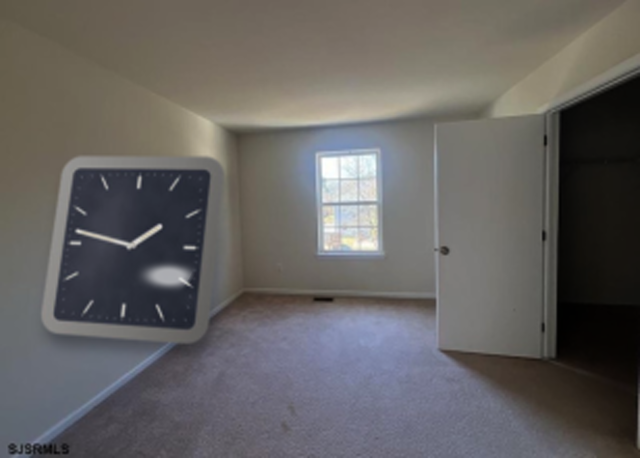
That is 1:47
